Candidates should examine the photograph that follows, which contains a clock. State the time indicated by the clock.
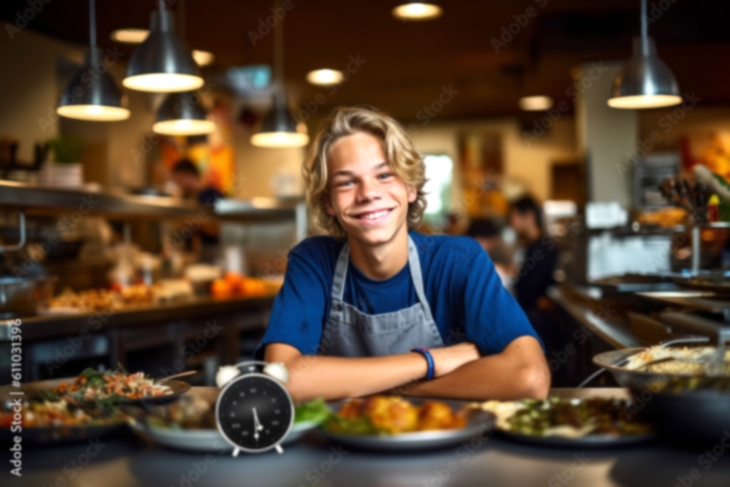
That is 5:30
